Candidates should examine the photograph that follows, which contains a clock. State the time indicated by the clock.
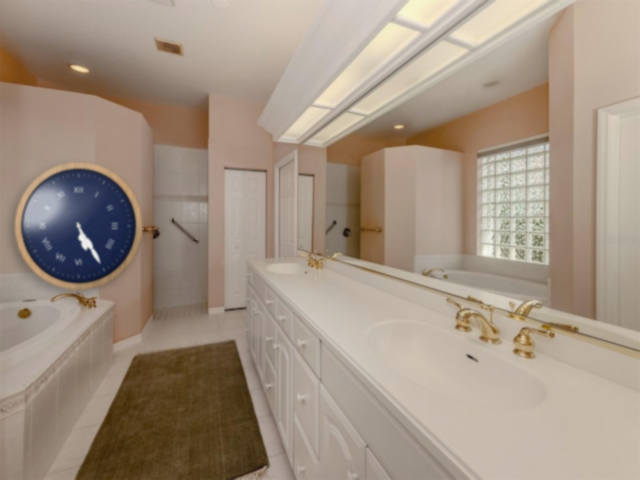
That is 5:25
